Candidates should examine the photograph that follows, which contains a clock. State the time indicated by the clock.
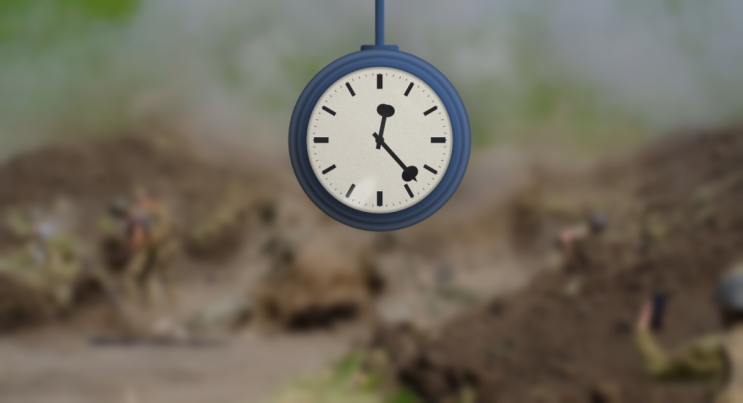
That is 12:23
